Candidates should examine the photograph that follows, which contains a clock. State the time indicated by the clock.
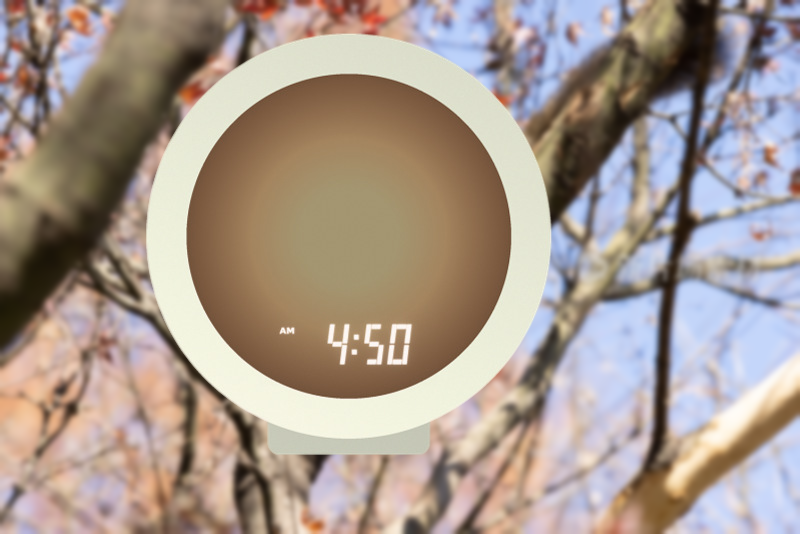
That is 4:50
